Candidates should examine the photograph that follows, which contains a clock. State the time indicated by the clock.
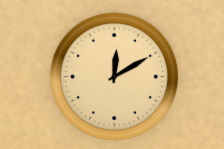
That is 12:10
